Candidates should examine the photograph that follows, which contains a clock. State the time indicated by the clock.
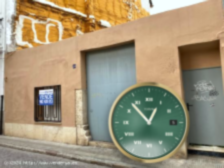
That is 12:53
